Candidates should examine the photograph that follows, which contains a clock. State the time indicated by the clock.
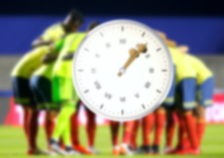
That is 1:07
